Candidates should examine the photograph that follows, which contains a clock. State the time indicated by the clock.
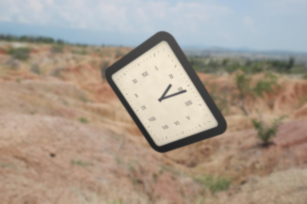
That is 2:16
